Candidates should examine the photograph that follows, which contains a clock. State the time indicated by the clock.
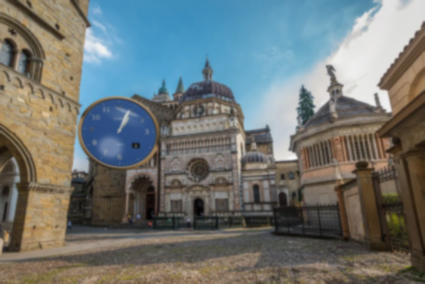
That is 1:04
